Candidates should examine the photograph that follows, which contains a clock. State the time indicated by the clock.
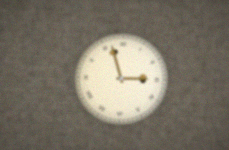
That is 2:57
